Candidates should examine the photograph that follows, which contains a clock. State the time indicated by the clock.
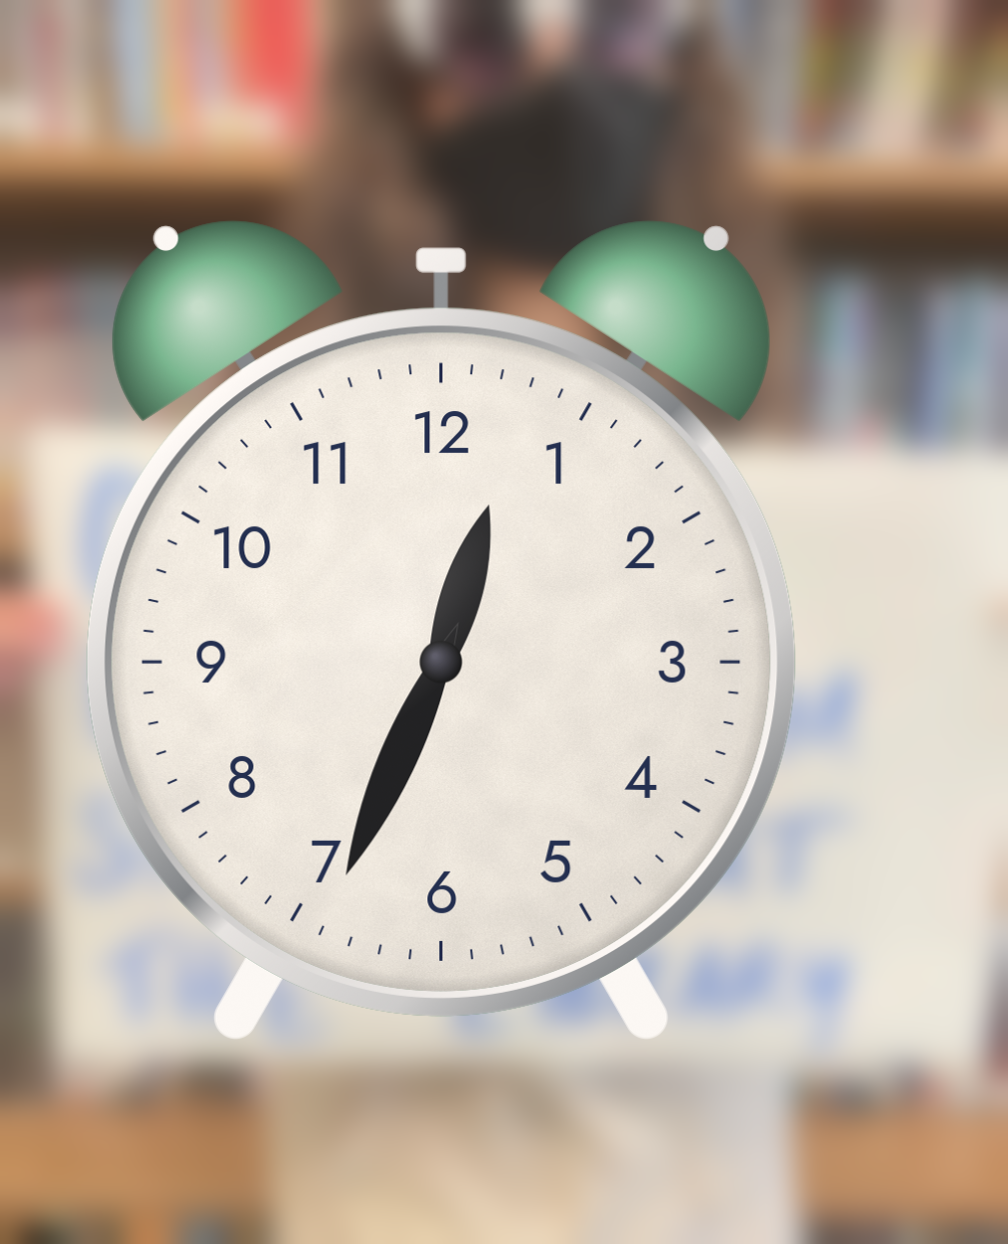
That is 12:34
